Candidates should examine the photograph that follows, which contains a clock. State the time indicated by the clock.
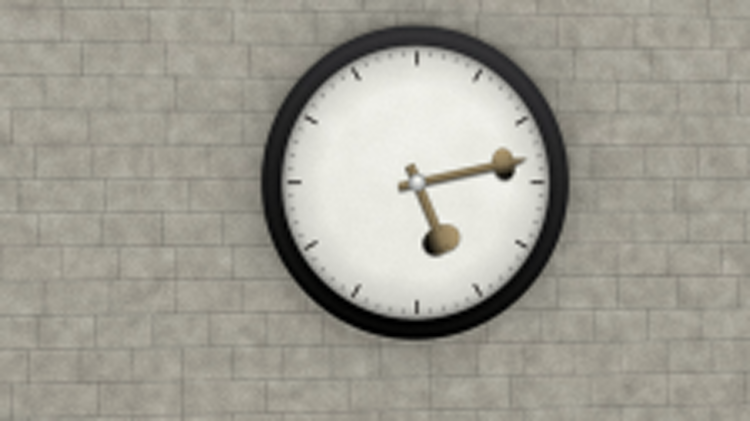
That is 5:13
